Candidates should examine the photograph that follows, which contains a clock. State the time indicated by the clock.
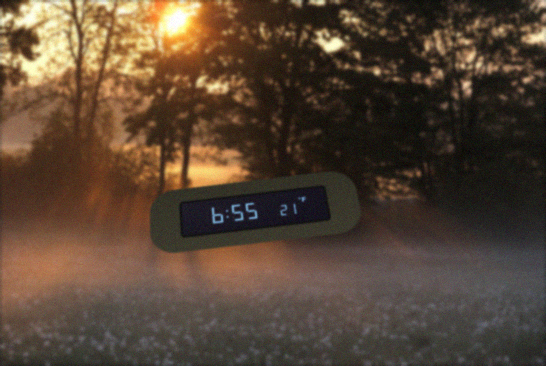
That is 6:55
